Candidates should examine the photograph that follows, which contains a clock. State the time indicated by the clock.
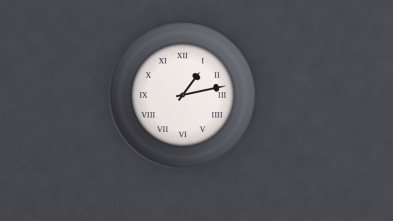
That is 1:13
